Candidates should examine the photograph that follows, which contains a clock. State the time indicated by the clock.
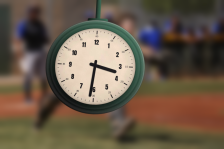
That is 3:31
